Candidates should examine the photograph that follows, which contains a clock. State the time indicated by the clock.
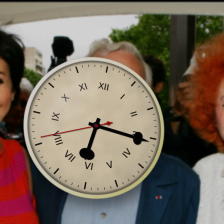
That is 6:15:41
